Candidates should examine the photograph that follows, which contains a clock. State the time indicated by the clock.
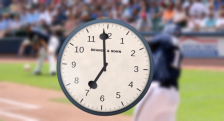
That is 6:59
